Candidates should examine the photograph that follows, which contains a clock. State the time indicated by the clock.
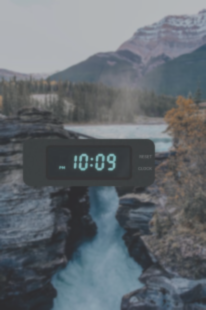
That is 10:09
